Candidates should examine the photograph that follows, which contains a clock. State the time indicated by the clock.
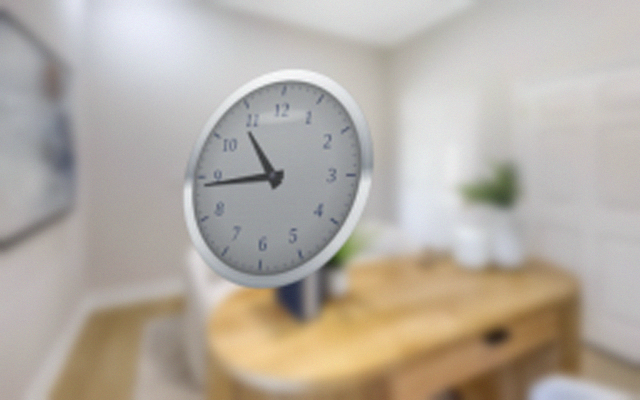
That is 10:44
